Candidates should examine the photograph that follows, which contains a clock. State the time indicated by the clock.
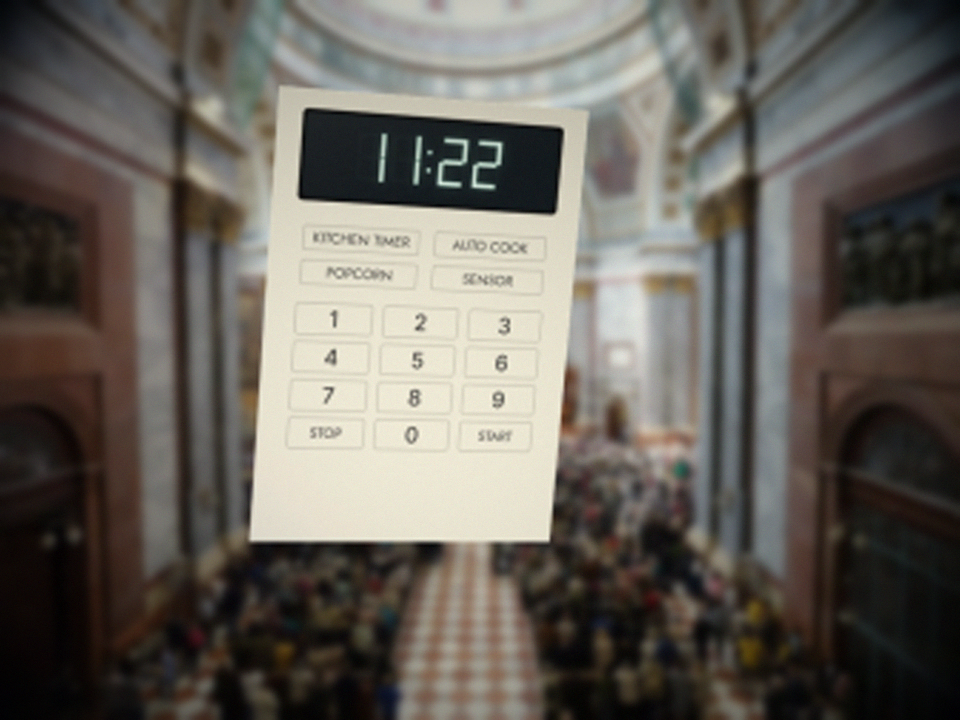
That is 11:22
